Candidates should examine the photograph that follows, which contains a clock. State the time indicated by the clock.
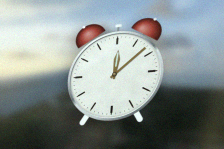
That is 12:08
